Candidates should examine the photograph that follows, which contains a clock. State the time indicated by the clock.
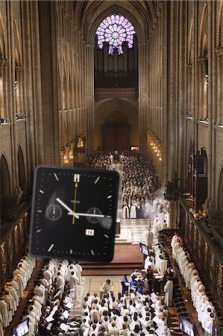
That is 10:15
